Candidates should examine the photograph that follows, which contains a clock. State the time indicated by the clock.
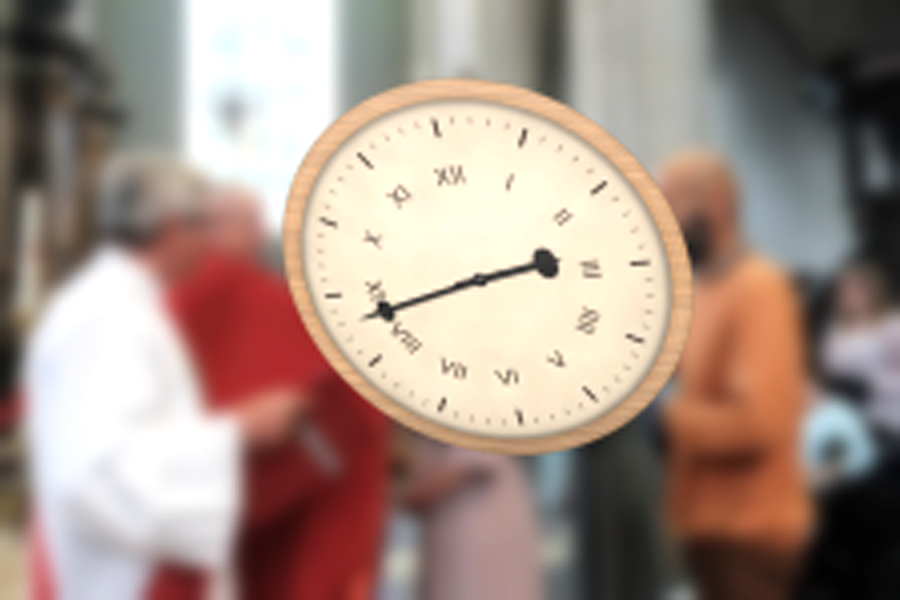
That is 2:43
